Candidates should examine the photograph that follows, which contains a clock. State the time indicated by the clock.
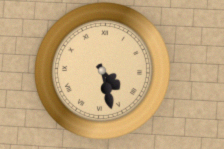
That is 4:27
